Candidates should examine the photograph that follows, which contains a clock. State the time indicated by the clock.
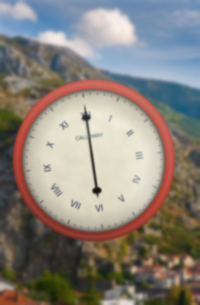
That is 6:00
